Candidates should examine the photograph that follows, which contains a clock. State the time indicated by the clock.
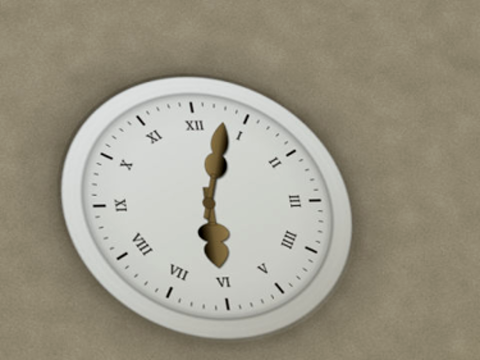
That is 6:03
